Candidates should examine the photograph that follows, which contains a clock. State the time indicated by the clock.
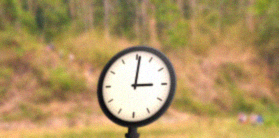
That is 3:01
